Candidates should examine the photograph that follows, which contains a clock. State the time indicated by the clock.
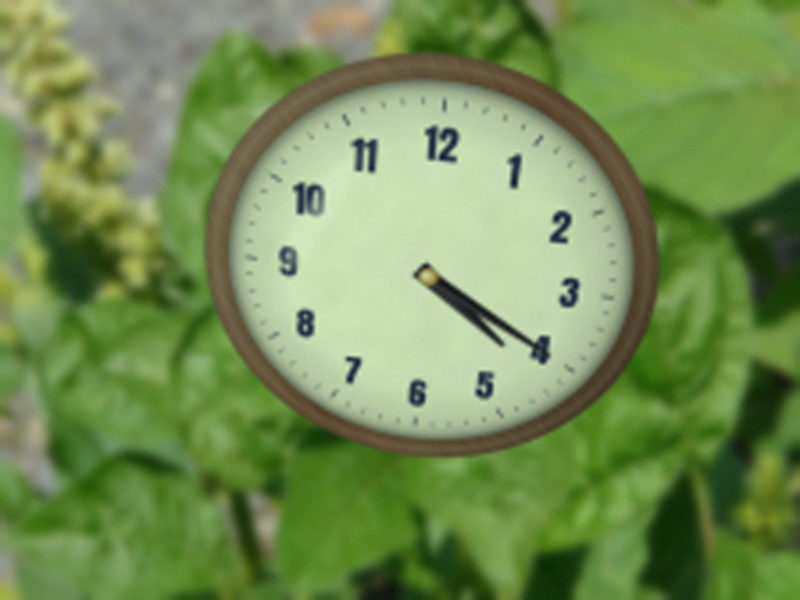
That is 4:20
